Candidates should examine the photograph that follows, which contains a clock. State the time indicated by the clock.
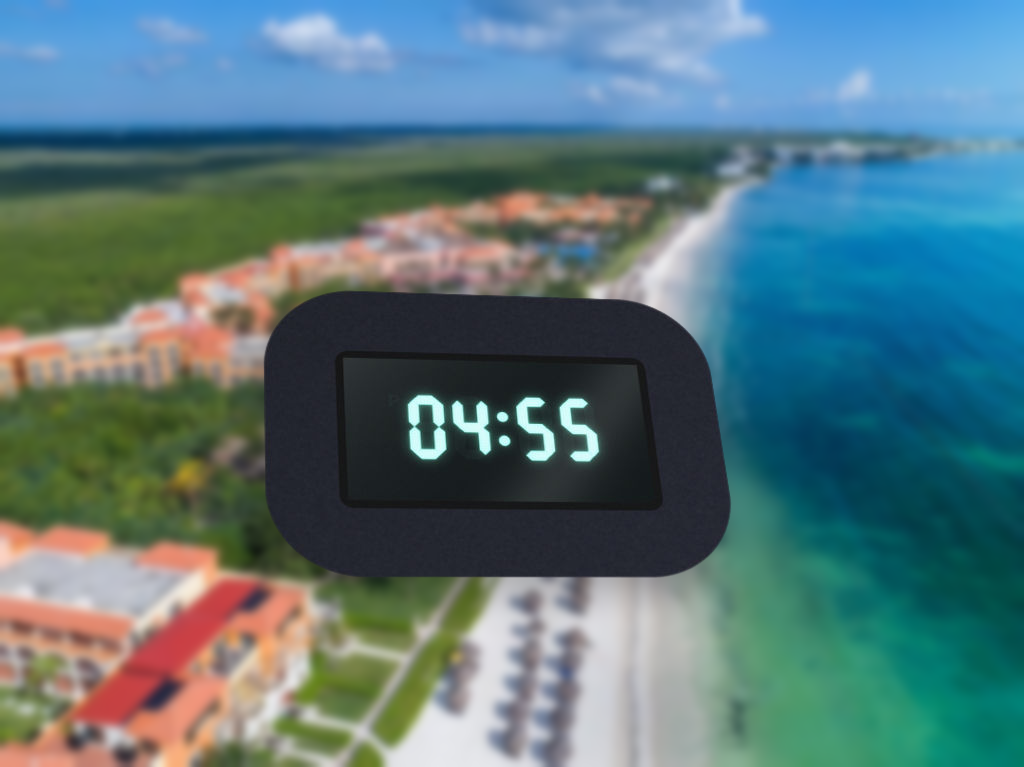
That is 4:55
